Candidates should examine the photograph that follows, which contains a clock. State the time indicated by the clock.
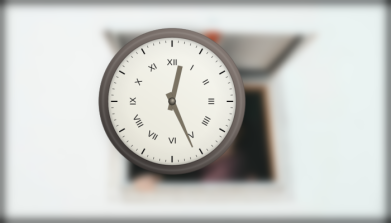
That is 12:26
